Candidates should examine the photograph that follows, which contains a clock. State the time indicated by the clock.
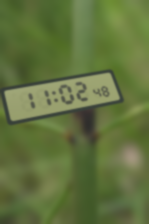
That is 11:02:48
